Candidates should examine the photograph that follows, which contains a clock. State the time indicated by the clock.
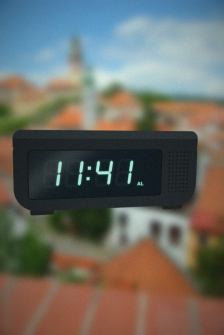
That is 11:41
